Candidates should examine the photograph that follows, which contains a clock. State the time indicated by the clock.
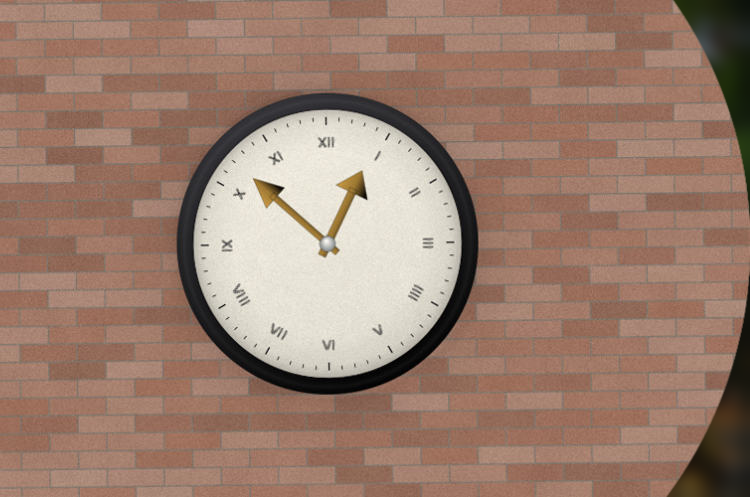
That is 12:52
